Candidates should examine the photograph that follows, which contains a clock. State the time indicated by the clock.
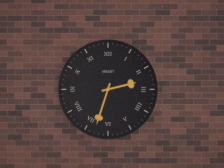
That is 2:33
